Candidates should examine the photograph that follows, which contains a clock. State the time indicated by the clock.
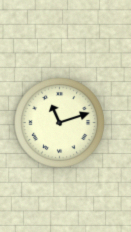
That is 11:12
